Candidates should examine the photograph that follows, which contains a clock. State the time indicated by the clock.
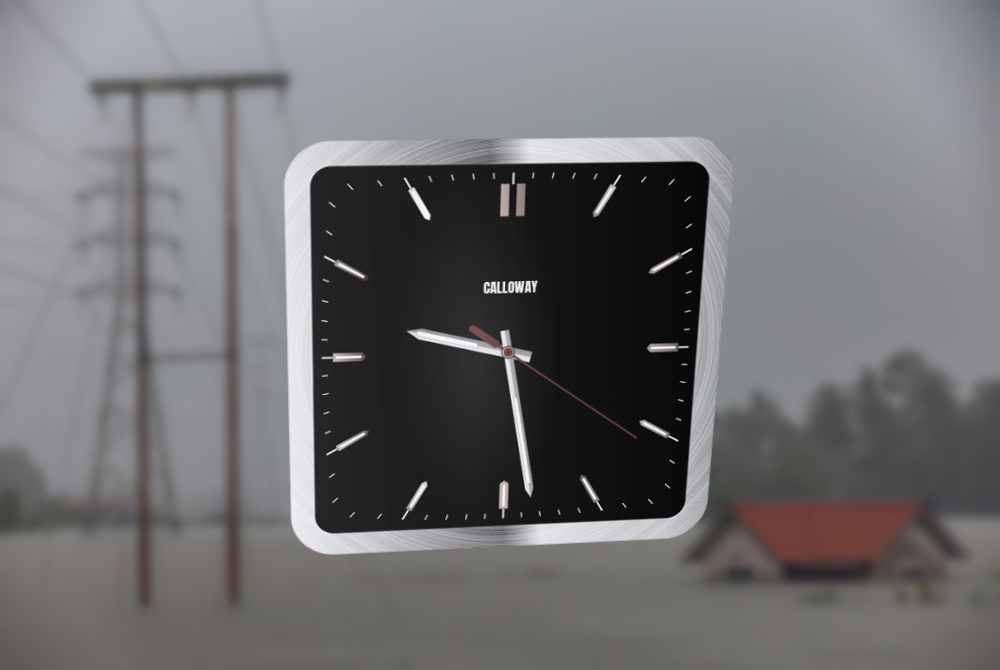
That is 9:28:21
